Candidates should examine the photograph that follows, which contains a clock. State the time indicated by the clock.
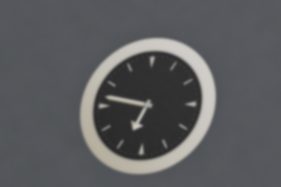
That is 6:47
